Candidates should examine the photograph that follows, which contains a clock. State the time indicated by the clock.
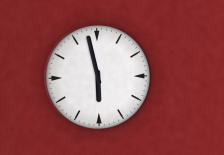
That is 5:58
